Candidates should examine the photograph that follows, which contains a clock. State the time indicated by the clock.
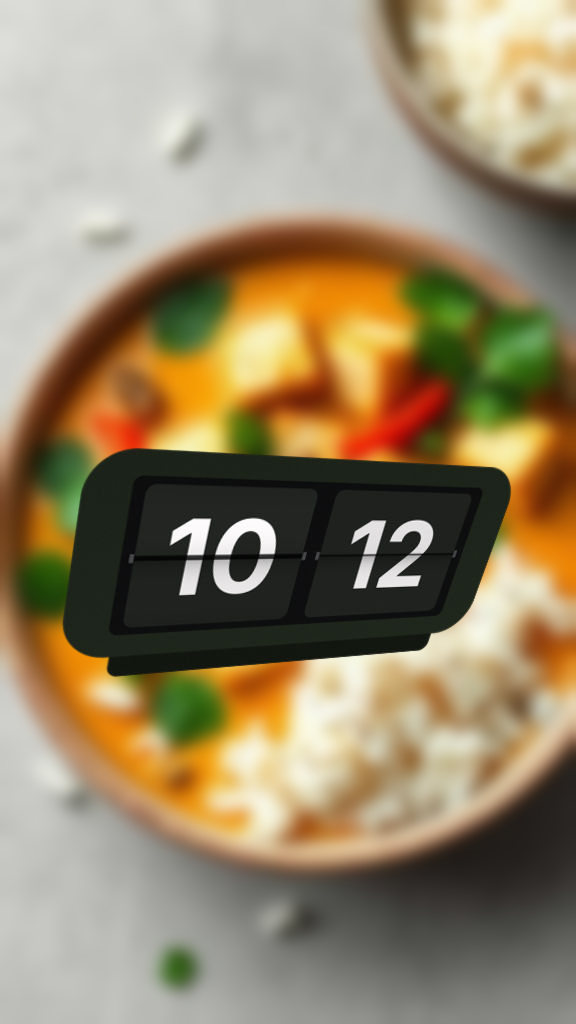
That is 10:12
